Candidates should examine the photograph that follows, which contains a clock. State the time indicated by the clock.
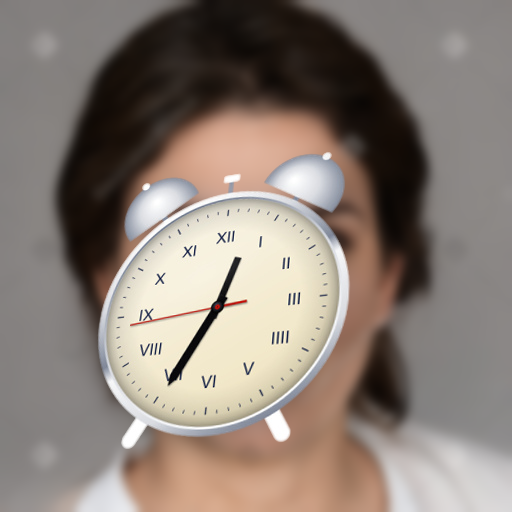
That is 12:34:44
